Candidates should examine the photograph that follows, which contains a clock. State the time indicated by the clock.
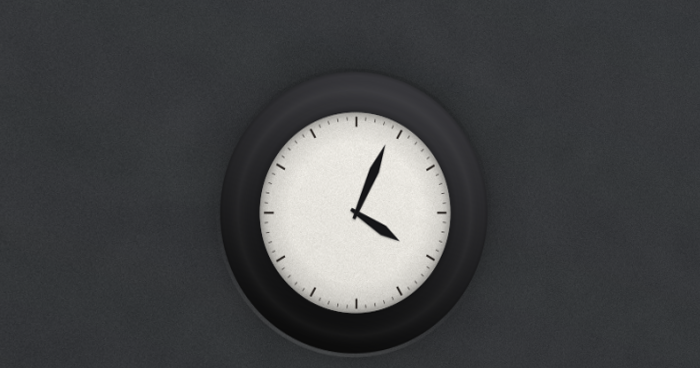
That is 4:04
